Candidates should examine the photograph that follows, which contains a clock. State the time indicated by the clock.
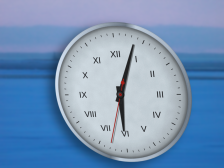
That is 6:03:33
